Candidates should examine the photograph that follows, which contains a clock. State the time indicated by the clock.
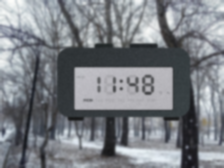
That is 11:48
